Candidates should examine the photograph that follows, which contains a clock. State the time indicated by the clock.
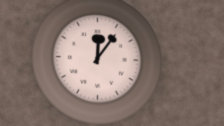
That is 12:06
